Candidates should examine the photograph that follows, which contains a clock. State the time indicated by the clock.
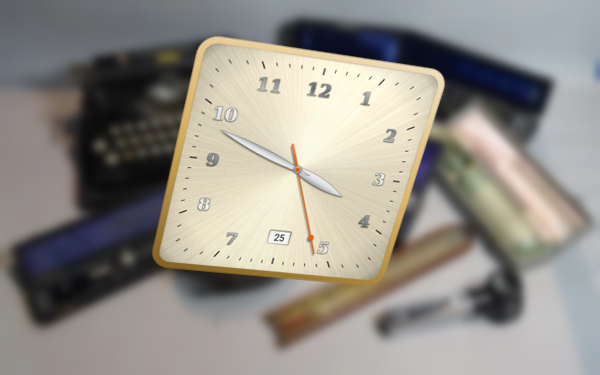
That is 3:48:26
